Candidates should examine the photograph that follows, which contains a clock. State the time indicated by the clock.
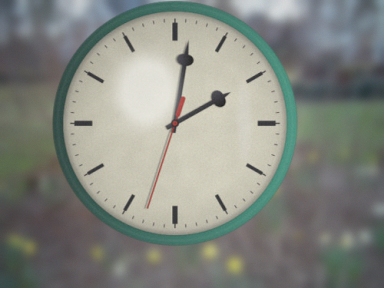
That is 2:01:33
